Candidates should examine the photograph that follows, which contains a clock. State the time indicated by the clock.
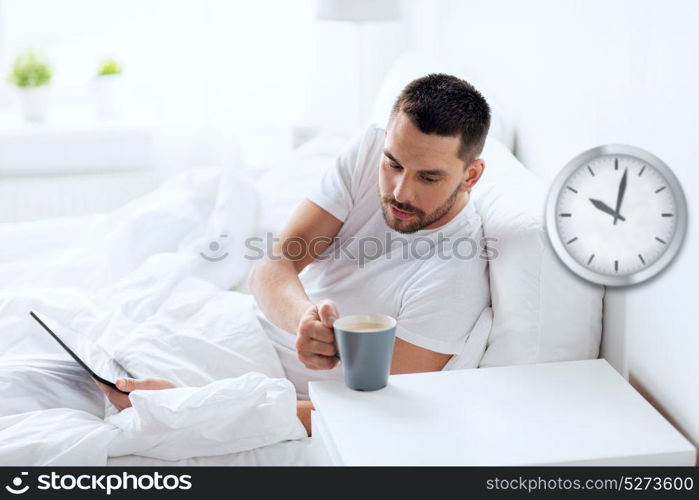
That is 10:02
